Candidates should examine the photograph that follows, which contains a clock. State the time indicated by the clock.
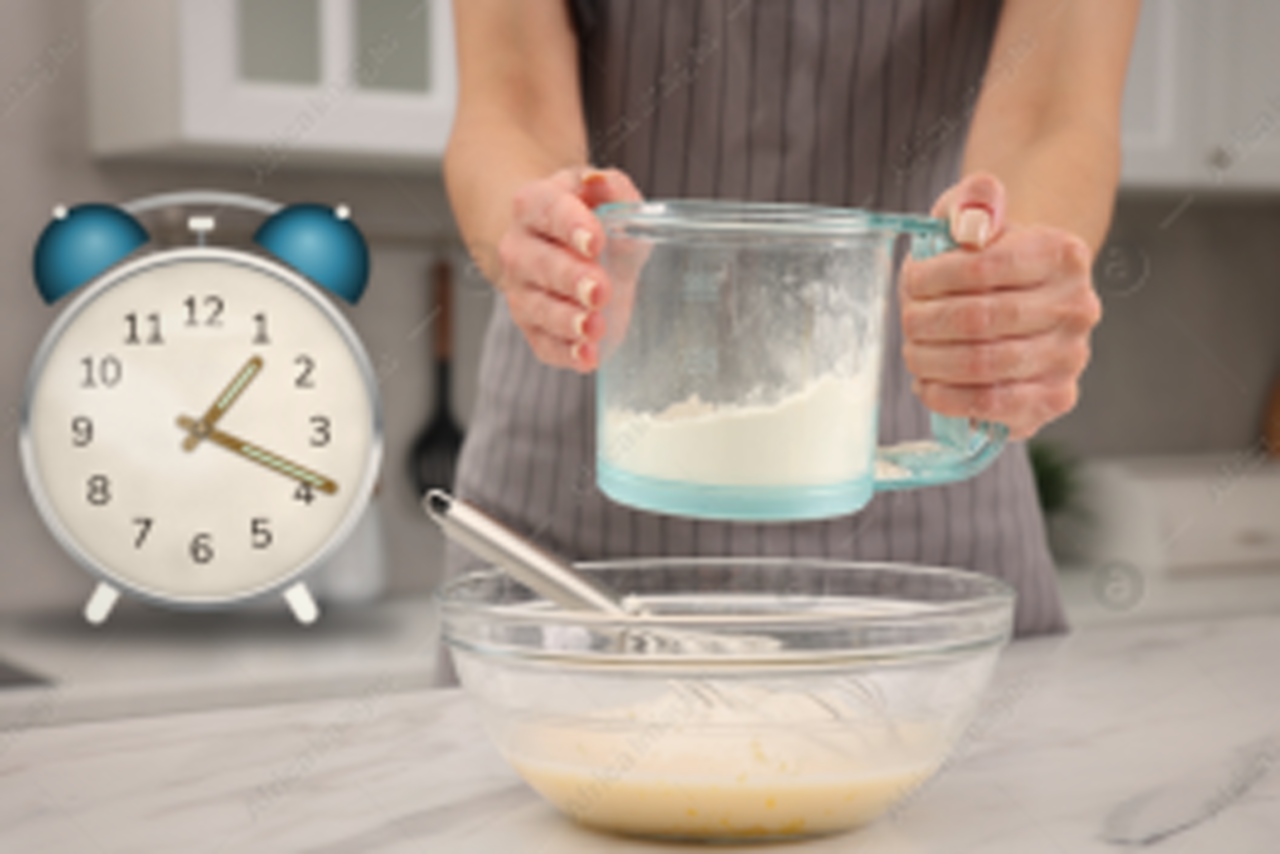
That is 1:19
